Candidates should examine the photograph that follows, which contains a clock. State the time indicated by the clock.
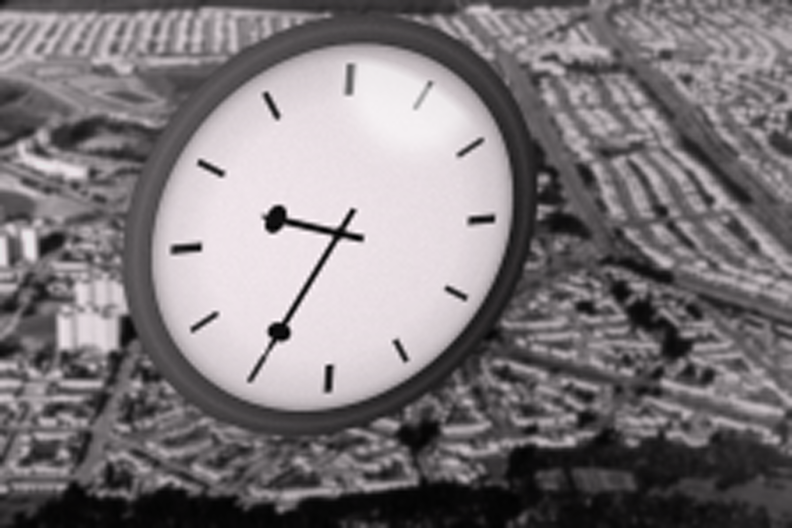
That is 9:35
